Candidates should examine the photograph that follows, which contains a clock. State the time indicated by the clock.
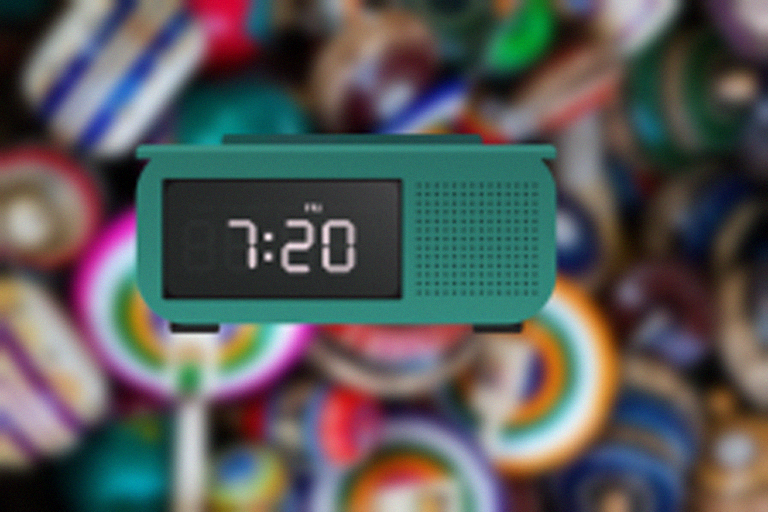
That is 7:20
